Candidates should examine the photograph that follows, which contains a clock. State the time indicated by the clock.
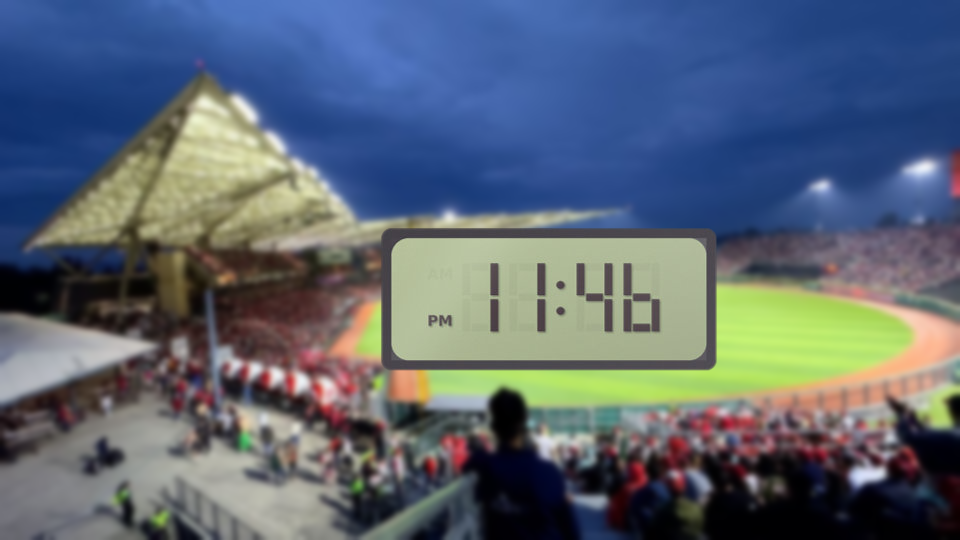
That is 11:46
